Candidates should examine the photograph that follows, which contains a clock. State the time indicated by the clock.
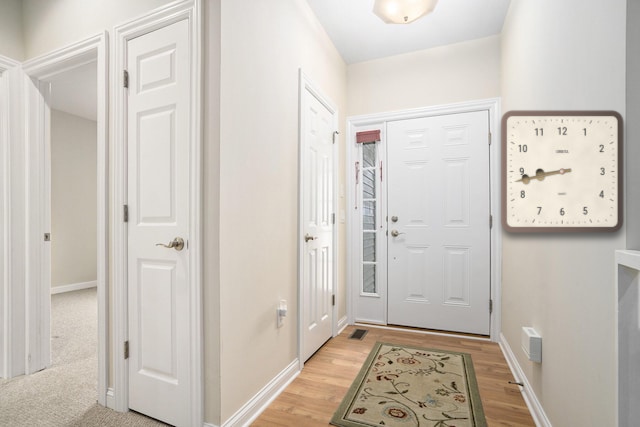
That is 8:43
